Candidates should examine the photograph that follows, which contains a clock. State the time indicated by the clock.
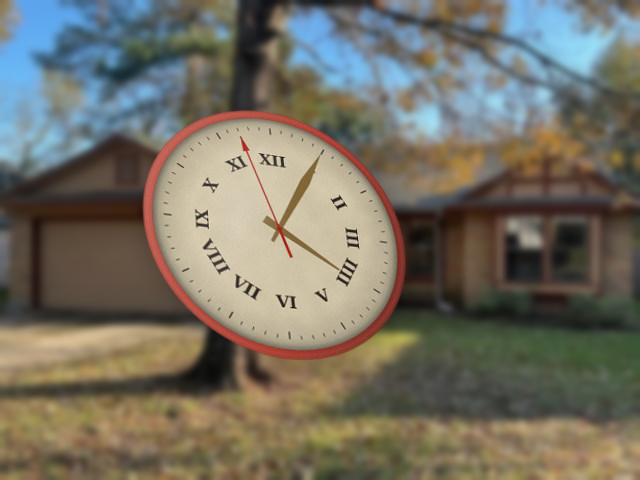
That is 4:04:57
